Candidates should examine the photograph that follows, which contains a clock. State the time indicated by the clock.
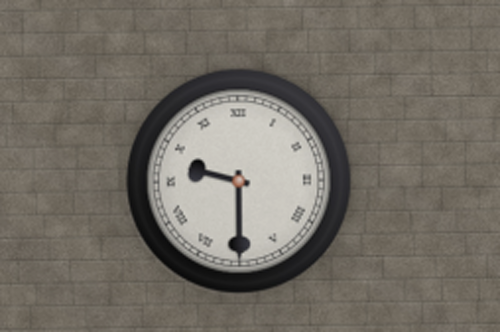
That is 9:30
